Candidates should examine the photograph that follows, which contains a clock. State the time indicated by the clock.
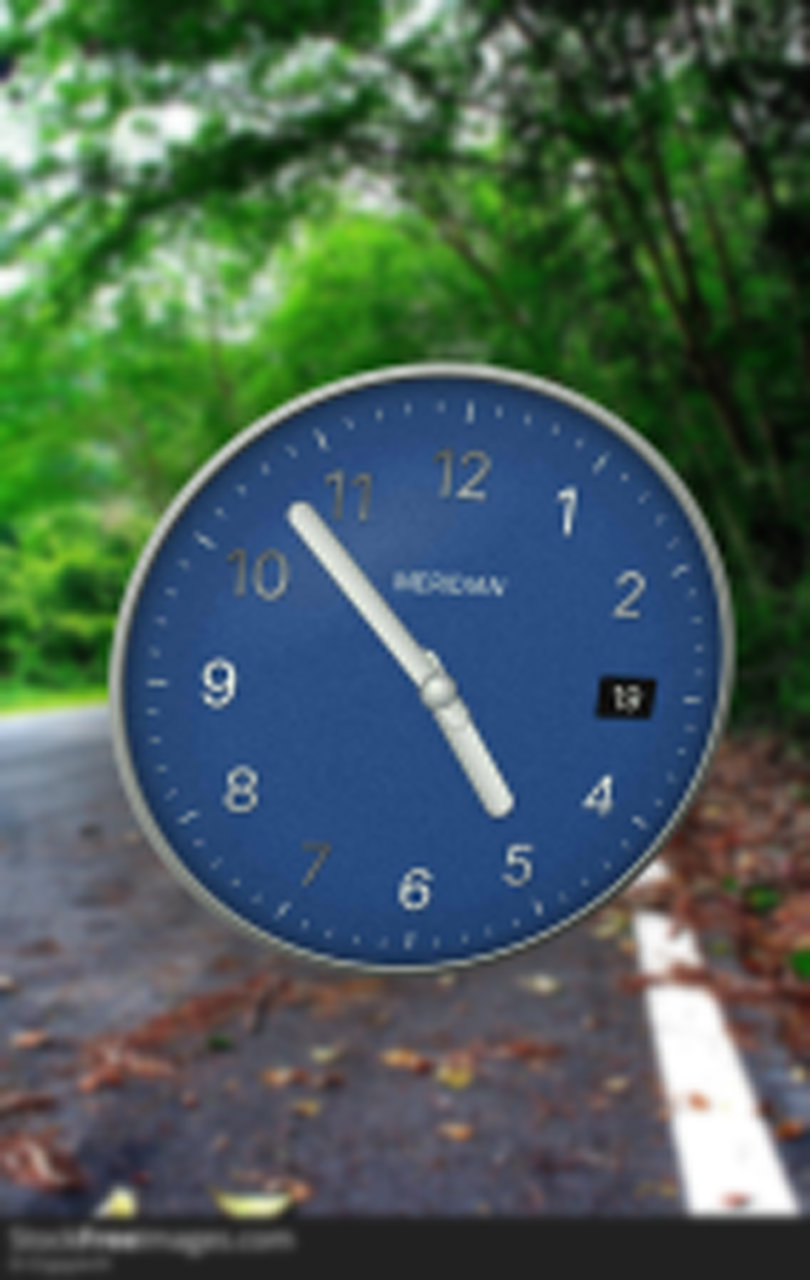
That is 4:53
